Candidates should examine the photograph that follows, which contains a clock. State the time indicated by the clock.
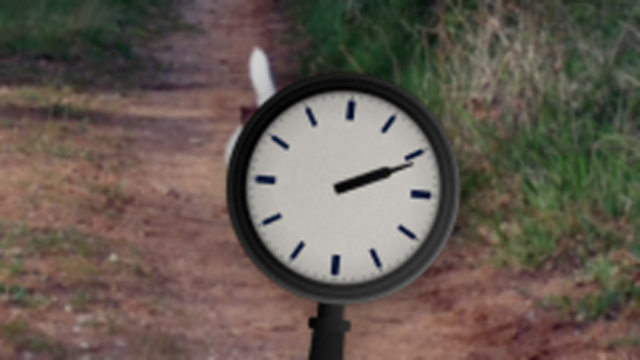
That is 2:11
